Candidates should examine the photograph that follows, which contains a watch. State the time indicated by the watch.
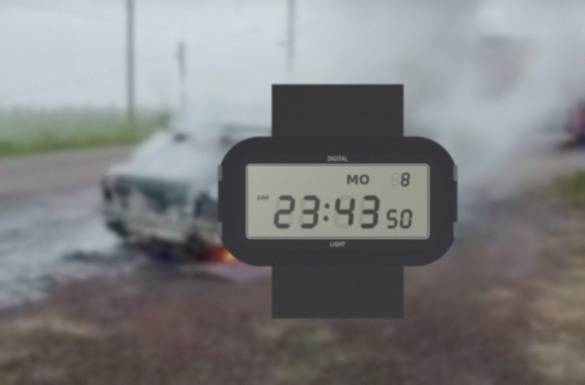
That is 23:43:50
